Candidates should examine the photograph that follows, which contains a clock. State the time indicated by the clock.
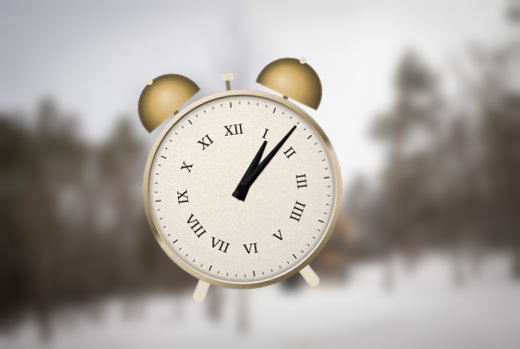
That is 1:08
